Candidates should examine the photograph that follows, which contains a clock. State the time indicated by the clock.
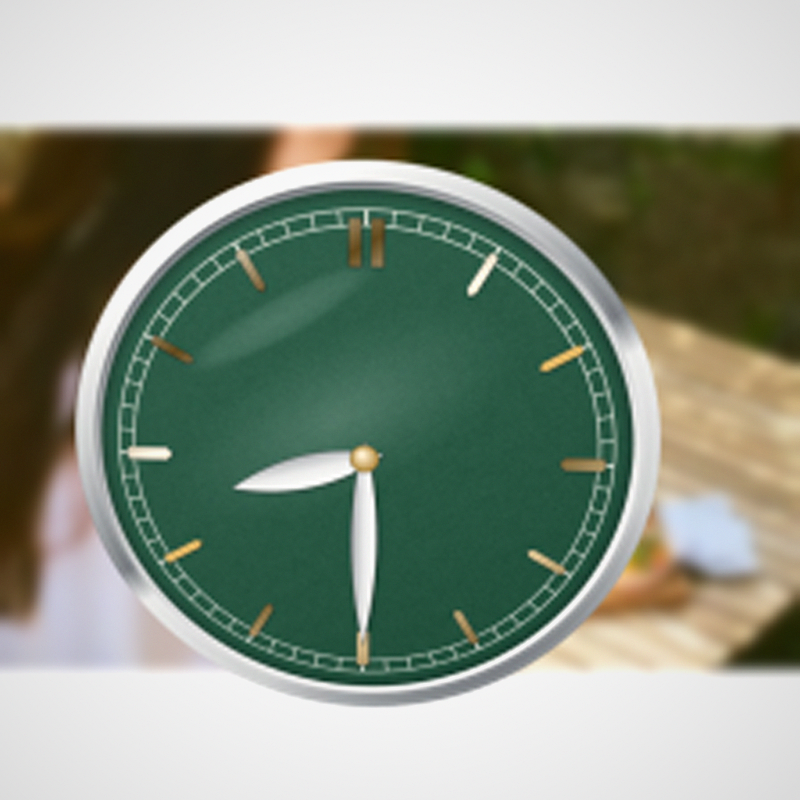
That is 8:30
